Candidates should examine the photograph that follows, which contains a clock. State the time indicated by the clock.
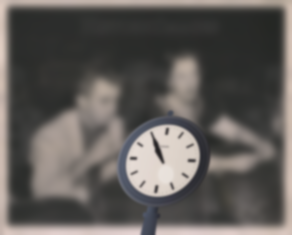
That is 10:55
